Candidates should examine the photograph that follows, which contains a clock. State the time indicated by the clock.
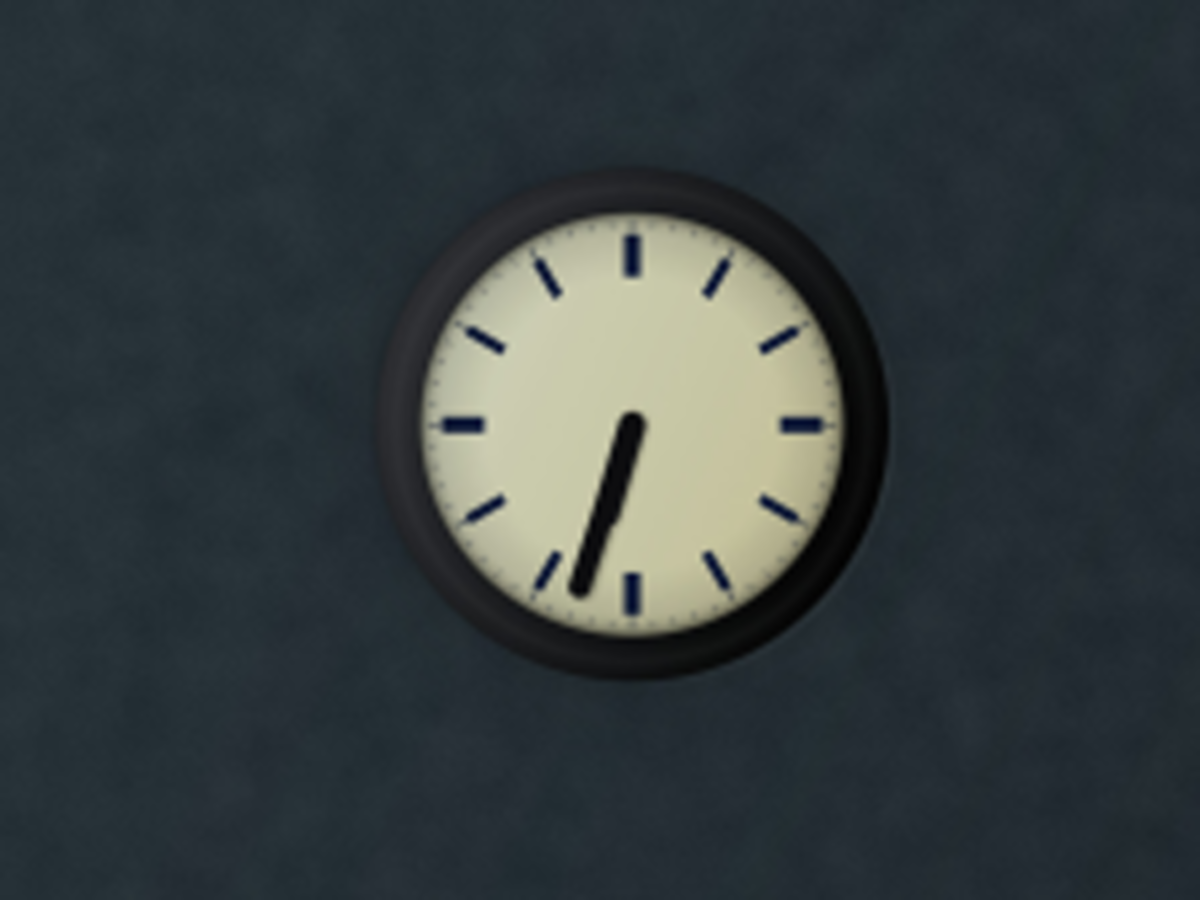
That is 6:33
